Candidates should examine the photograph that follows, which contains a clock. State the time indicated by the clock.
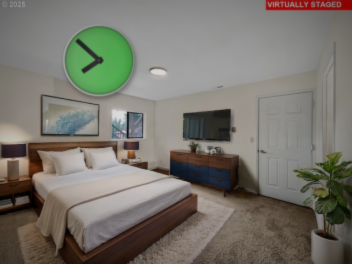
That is 7:52
